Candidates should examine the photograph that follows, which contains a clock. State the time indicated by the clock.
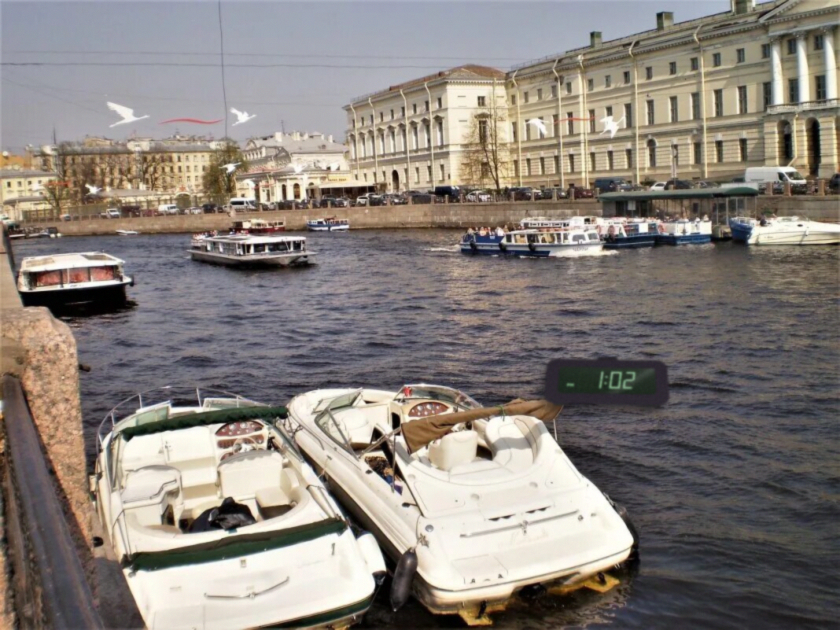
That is 1:02
